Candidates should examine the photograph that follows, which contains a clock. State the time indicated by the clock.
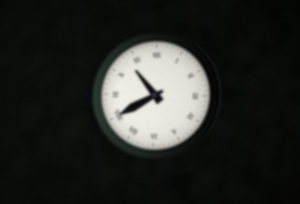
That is 10:40
